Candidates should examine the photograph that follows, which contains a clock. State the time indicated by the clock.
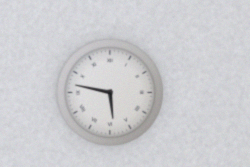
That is 5:47
